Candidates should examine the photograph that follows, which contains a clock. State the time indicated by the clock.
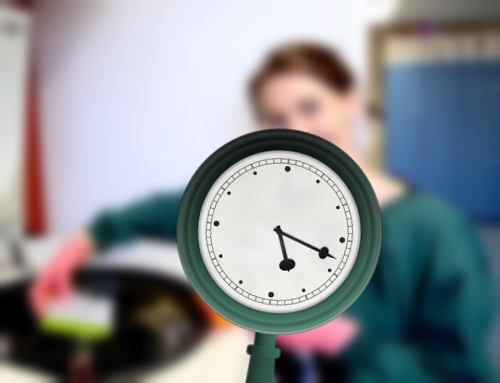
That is 5:18
